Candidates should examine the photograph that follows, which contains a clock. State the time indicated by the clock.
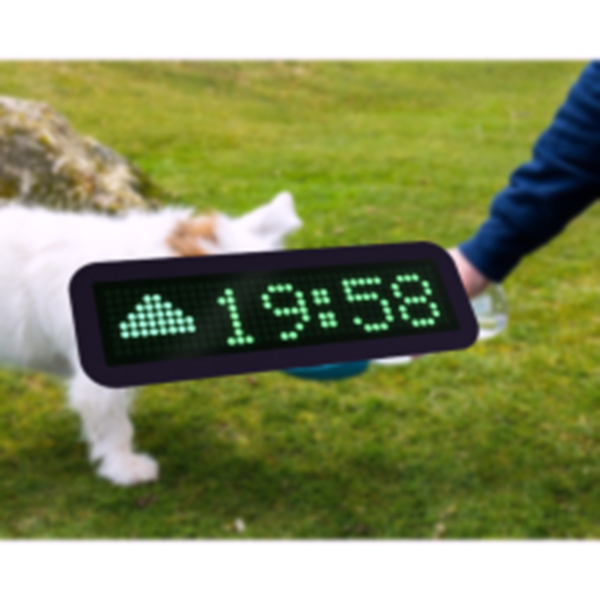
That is 19:58
